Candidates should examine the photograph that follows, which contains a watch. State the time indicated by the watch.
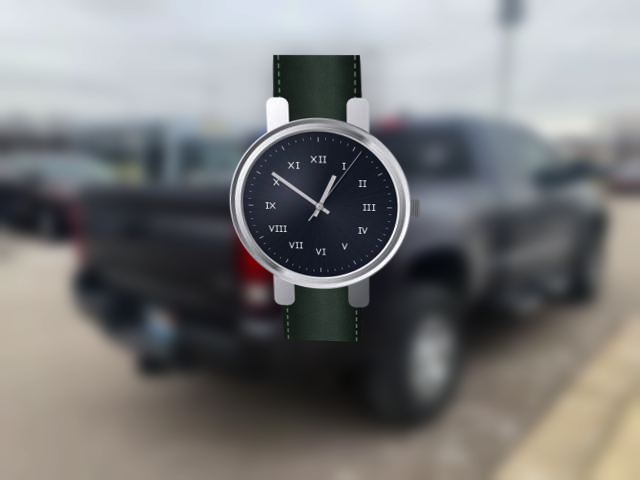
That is 12:51:06
